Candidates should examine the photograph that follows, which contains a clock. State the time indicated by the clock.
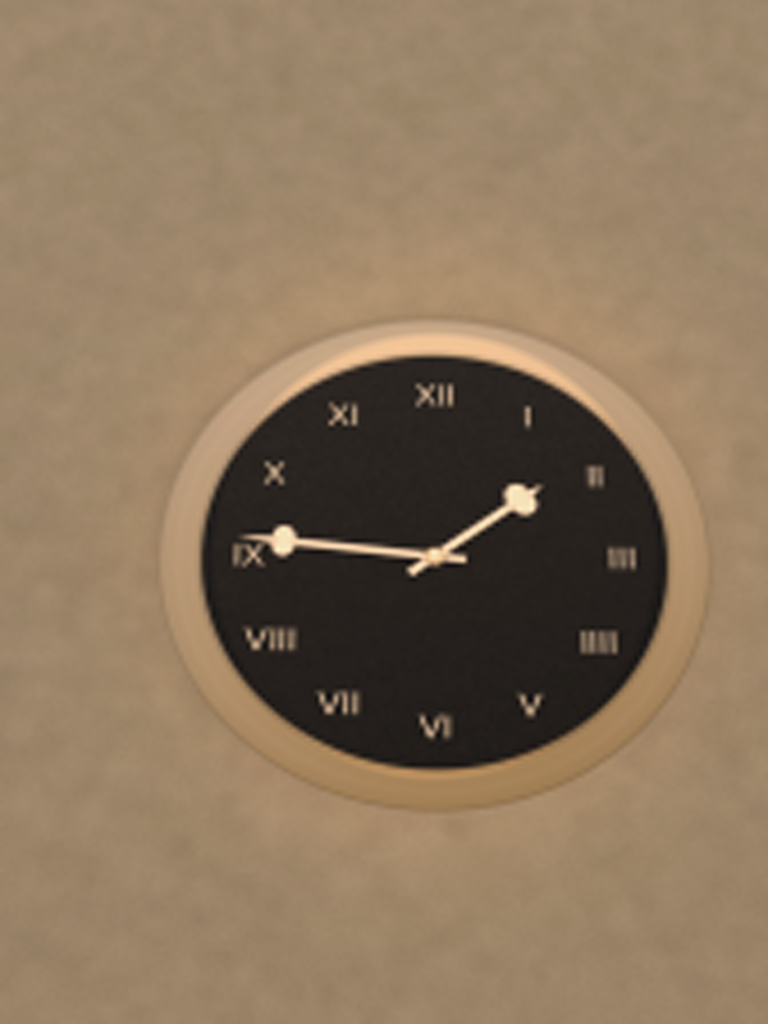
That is 1:46
